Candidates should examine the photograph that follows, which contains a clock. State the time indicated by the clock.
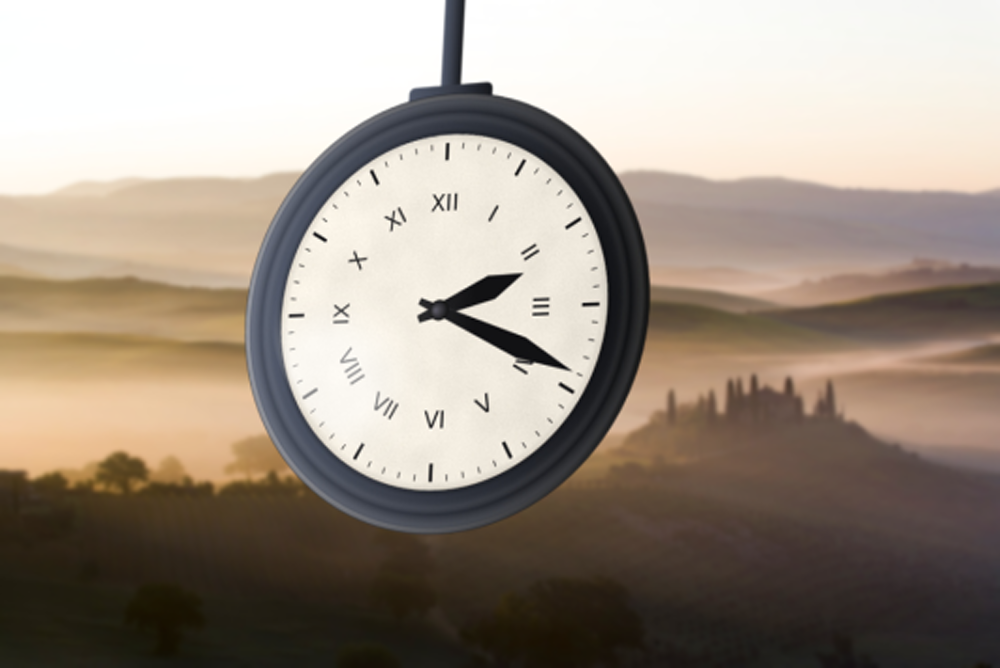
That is 2:19
